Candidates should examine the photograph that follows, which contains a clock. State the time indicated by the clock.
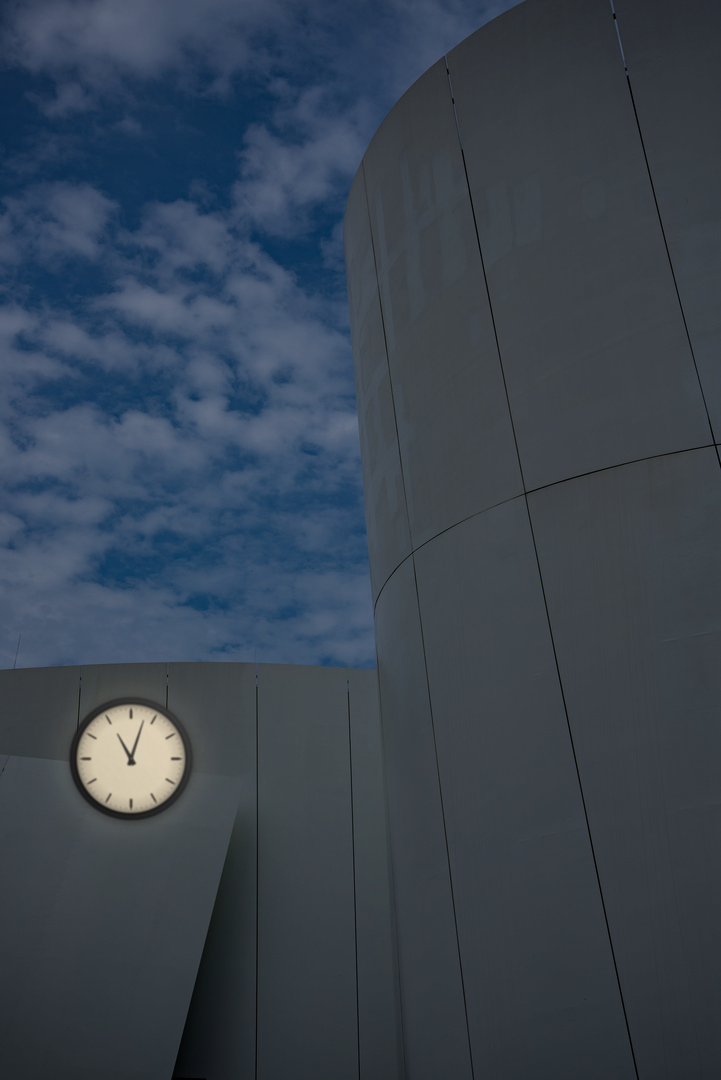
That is 11:03
